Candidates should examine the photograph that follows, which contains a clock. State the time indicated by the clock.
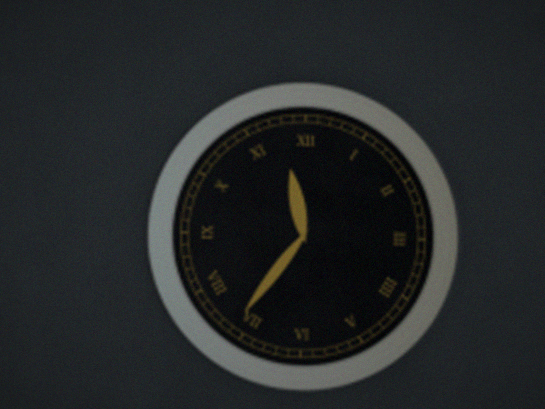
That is 11:36
